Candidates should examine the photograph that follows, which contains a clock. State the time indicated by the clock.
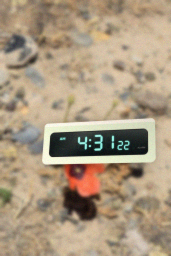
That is 4:31:22
